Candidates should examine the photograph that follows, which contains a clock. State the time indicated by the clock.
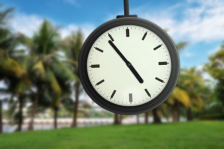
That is 4:54
